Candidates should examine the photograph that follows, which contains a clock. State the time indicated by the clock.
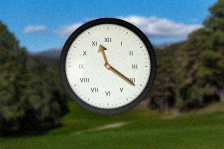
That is 11:21
